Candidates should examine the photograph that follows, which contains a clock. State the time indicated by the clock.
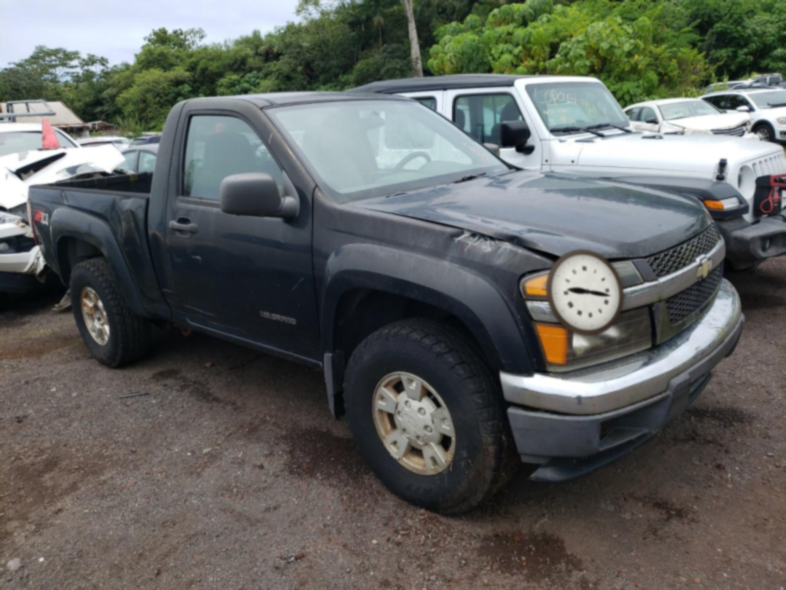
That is 9:17
